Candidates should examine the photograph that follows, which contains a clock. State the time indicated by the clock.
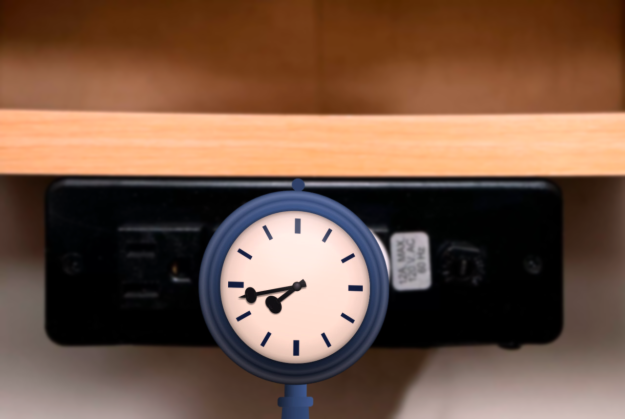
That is 7:43
